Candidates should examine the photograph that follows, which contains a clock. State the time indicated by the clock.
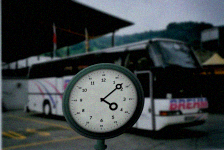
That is 4:08
